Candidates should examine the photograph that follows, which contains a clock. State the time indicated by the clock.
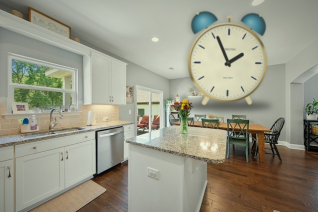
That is 1:56
